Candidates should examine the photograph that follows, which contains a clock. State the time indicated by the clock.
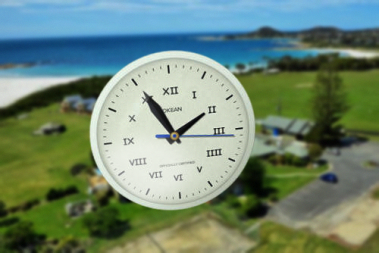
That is 1:55:16
